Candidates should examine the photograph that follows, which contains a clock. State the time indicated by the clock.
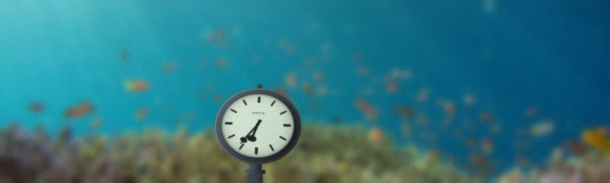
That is 6:36
